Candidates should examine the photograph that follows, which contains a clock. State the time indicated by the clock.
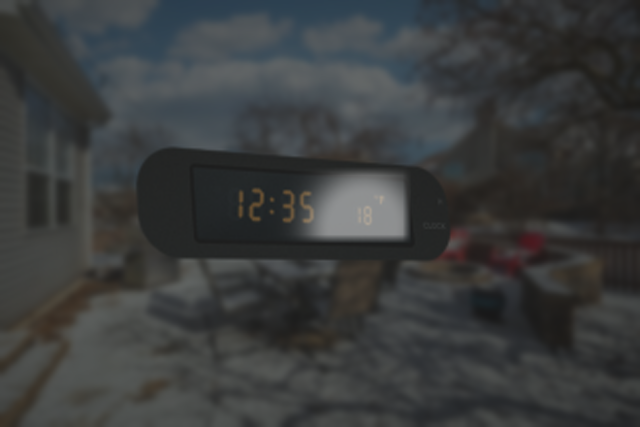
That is 12:35
